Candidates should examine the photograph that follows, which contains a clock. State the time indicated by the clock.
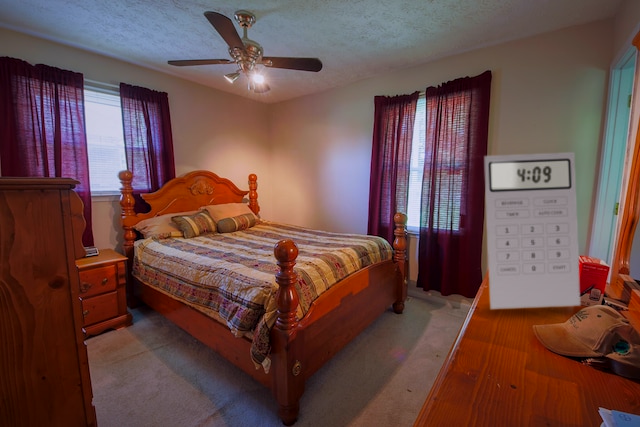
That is 4:09
